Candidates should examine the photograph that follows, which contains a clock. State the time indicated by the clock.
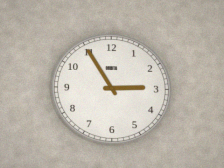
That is 2:55
